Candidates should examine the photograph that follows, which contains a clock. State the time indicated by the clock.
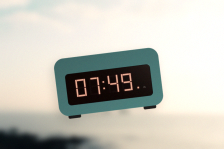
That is 7:49
